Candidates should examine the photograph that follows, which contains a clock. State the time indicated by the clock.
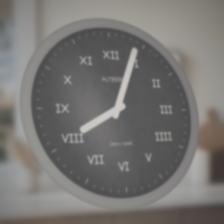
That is 8:04
